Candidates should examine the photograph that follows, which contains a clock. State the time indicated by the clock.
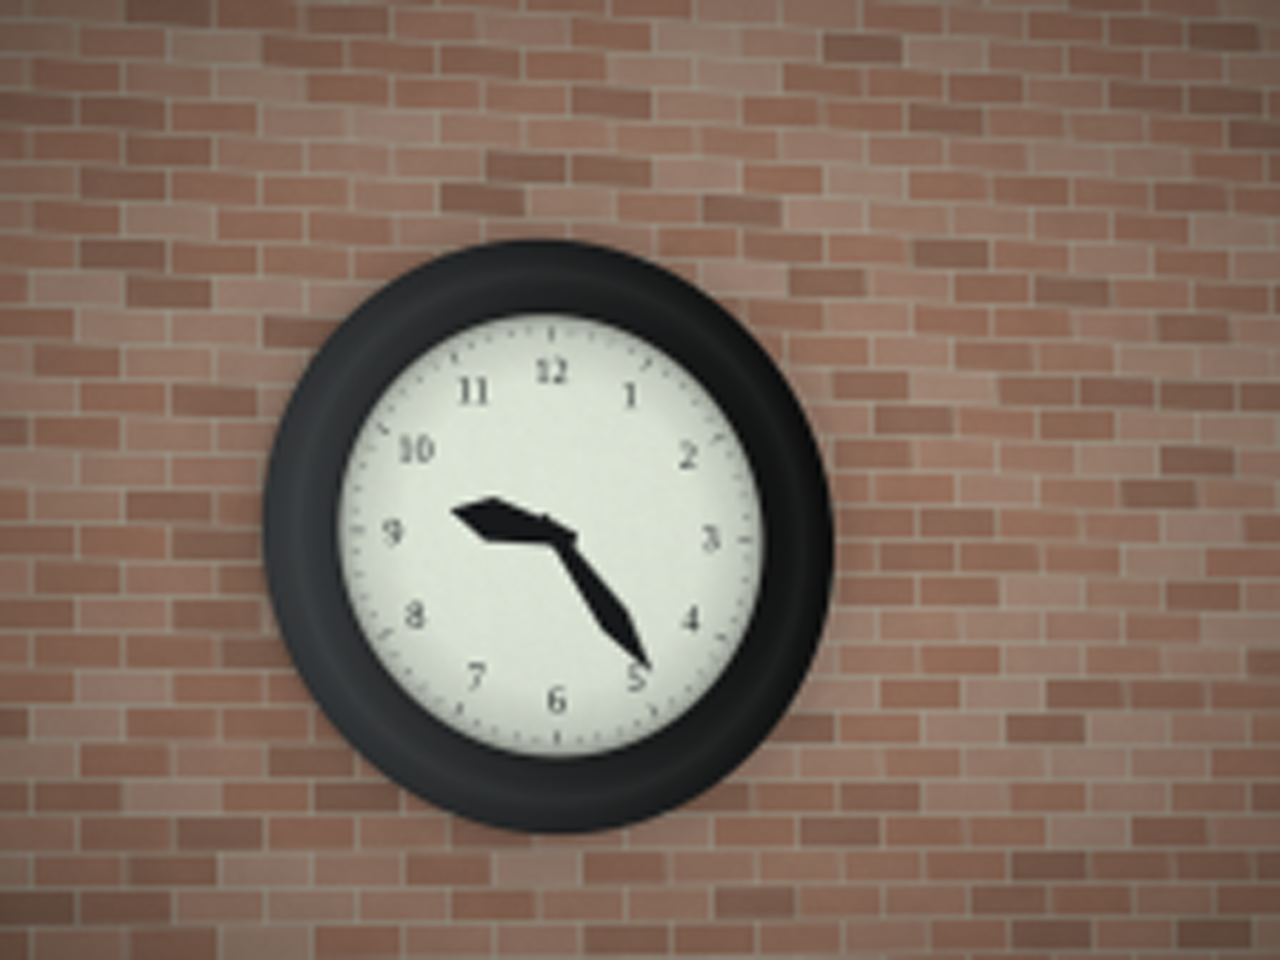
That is 9:24
